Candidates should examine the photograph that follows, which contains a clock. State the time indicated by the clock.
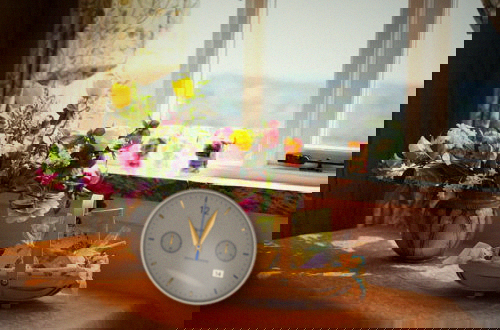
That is 11:03
